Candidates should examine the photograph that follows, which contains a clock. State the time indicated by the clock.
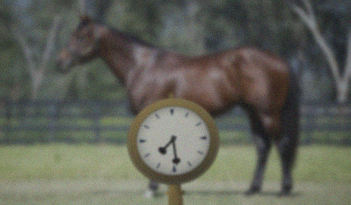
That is 7:29
